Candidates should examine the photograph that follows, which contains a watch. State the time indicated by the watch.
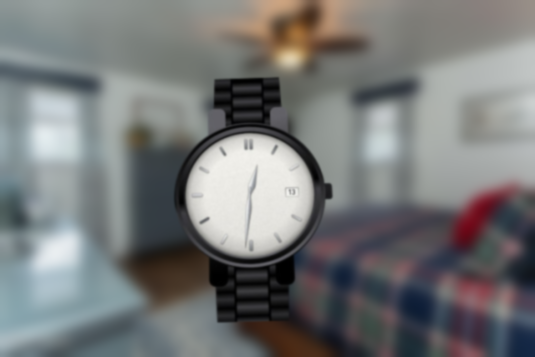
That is 12:31
